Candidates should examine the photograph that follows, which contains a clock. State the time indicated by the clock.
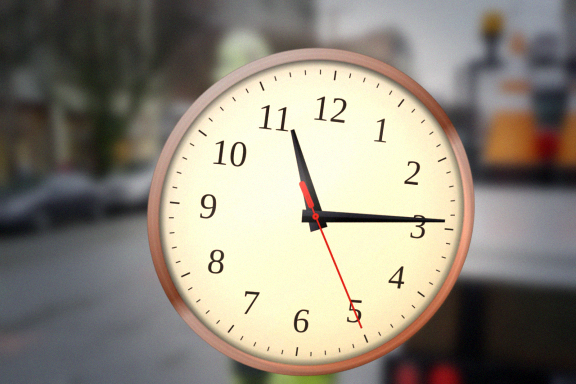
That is 11:14:25
